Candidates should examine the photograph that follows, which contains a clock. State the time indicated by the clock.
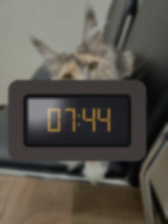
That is 7:44
